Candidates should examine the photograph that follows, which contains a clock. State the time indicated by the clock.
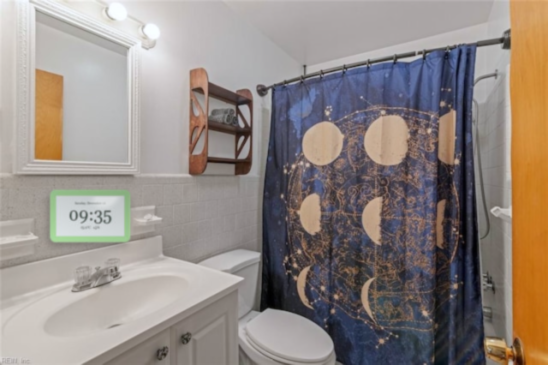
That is 9:35
